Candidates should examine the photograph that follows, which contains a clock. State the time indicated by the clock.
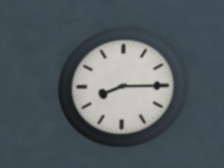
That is 8:15
